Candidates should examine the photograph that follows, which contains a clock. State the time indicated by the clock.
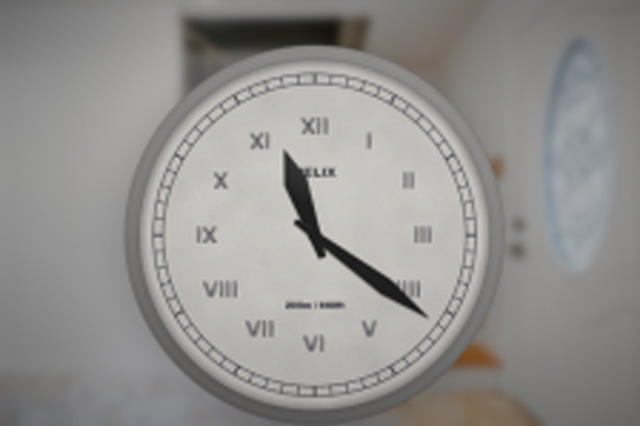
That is 11:21
